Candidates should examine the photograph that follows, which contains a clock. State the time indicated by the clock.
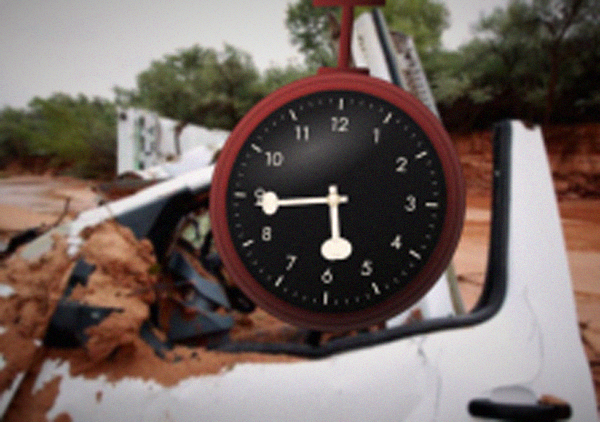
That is 5:44
